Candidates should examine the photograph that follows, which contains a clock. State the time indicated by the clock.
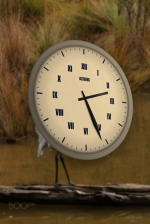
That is 2:26
